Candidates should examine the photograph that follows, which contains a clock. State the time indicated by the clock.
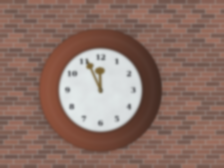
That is 11:56
